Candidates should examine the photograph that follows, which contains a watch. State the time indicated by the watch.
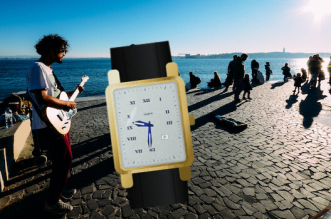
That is 9:31
